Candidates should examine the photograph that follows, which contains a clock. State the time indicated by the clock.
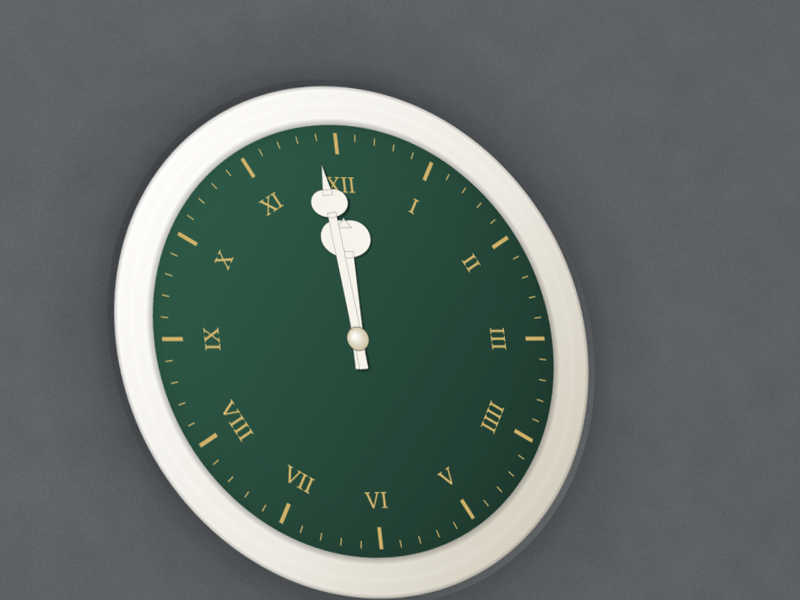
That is 11:59
